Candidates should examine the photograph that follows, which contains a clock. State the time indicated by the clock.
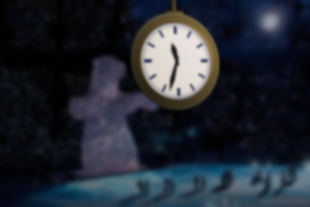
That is 11:33
